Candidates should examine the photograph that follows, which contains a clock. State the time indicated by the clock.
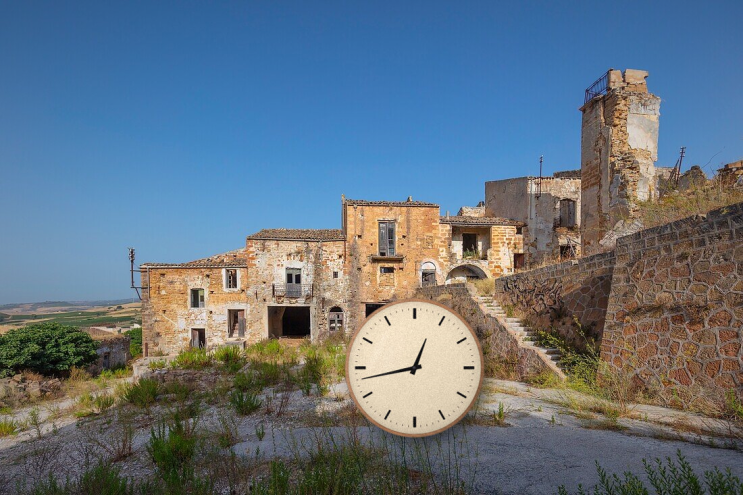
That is 12:43
